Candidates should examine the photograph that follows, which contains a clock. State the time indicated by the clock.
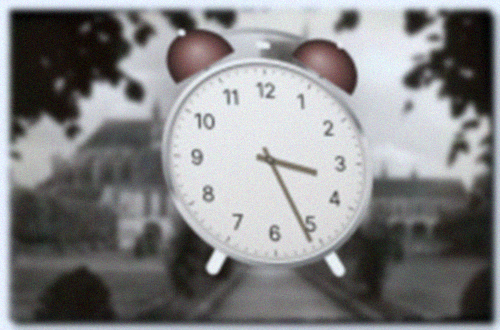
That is 3:26
